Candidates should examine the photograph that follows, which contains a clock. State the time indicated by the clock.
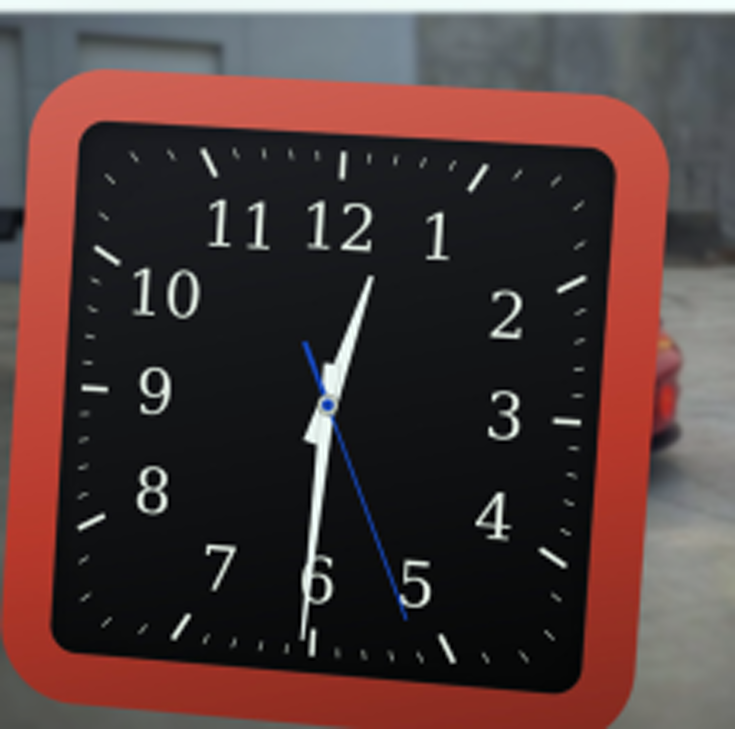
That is 12:30:26
